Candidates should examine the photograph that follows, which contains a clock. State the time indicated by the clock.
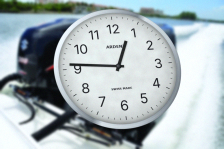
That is 12:46
